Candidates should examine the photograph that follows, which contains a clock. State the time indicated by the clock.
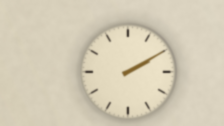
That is 2:10
